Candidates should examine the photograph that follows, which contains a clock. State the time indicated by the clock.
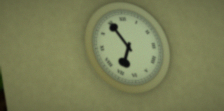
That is 6:55
